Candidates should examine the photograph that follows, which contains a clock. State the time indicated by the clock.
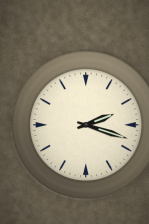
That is 2:18
